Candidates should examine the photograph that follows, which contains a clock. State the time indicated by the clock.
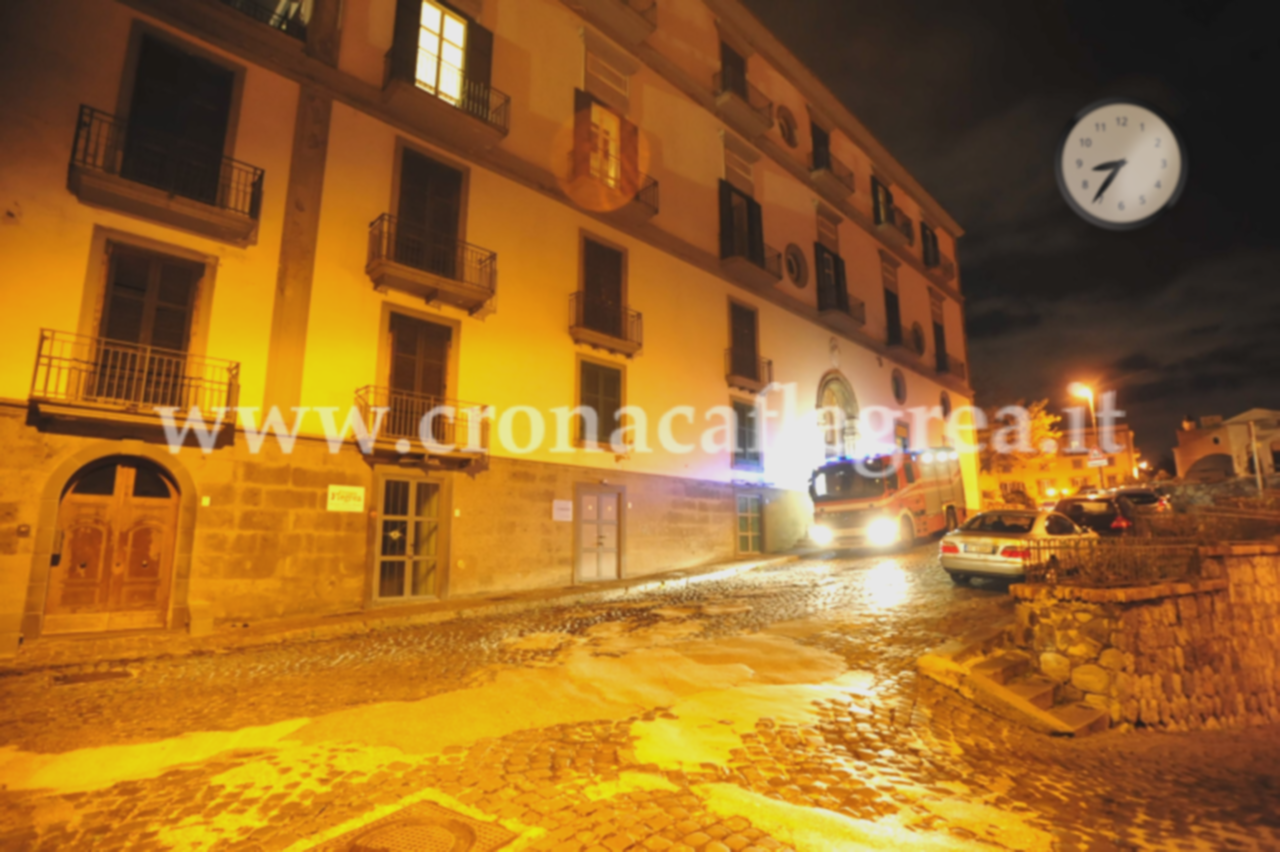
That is 8:36
